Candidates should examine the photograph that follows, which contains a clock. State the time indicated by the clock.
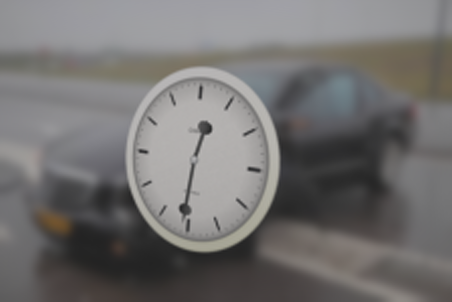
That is 12:31
